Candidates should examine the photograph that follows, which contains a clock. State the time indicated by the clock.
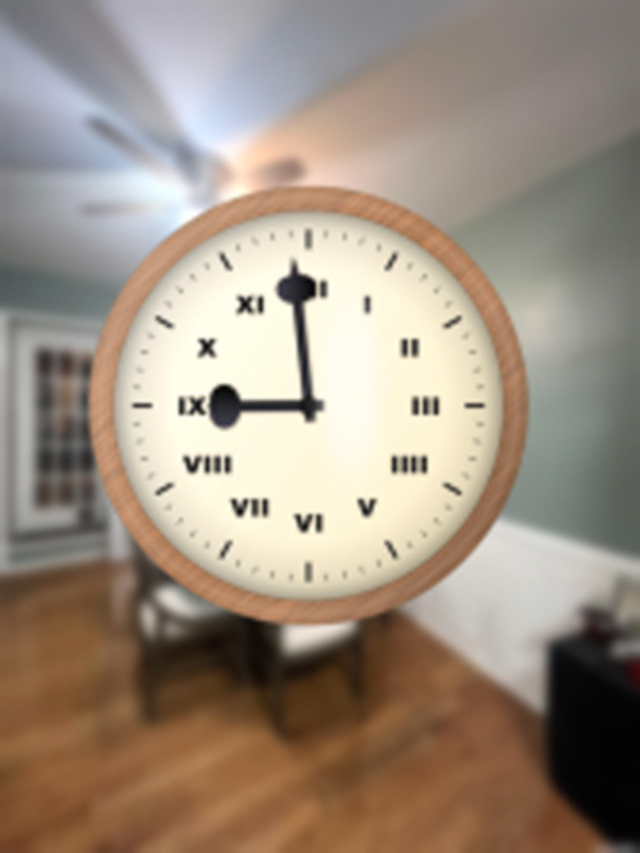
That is 8:59
